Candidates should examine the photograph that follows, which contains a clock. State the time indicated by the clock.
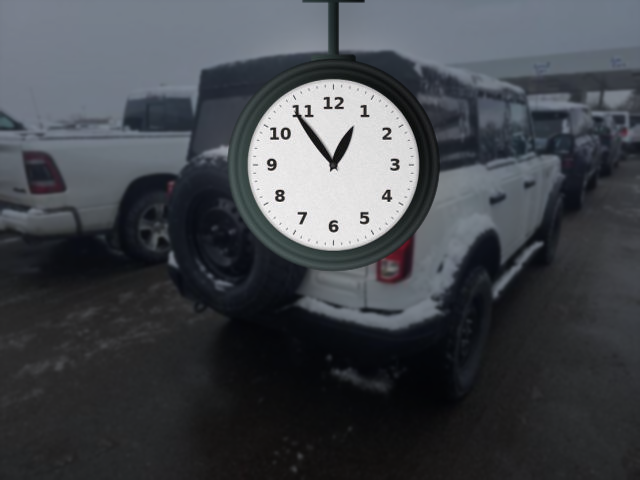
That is 12:54
